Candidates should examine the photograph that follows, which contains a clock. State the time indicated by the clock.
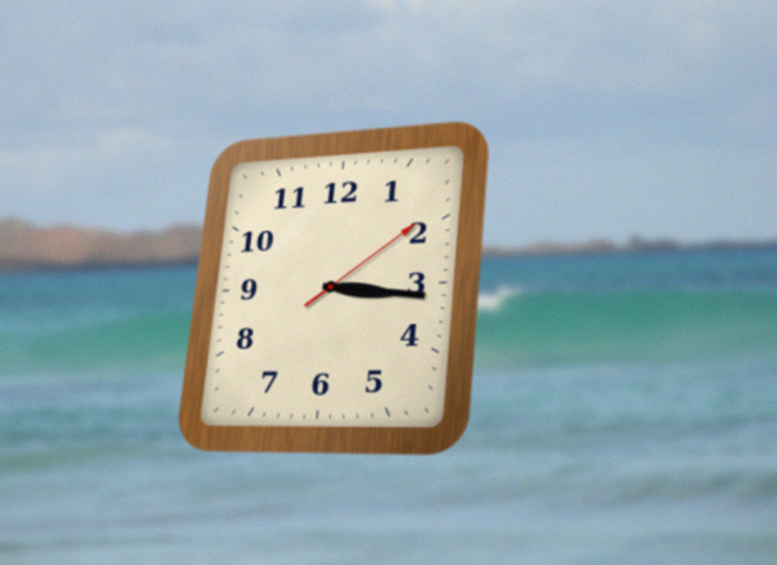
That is 3:16:09
